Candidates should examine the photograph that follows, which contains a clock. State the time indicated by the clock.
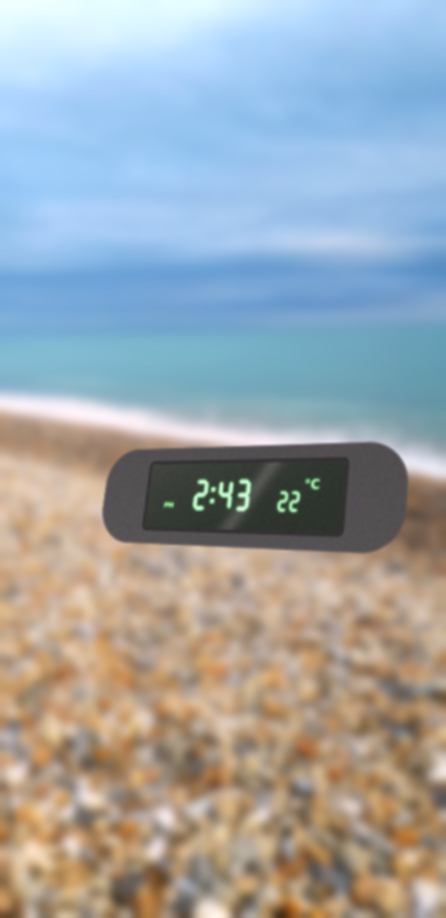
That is 2:43
